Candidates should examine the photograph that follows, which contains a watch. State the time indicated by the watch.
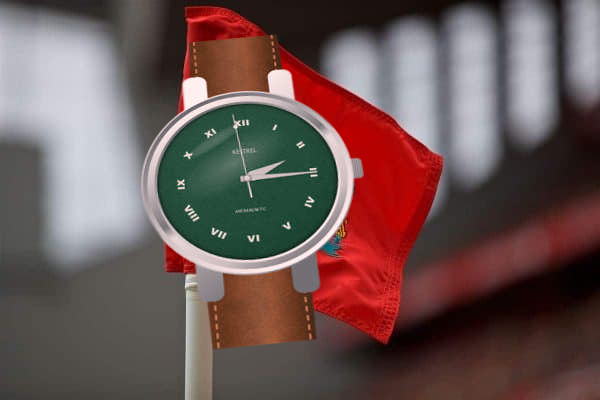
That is 2:14:59
